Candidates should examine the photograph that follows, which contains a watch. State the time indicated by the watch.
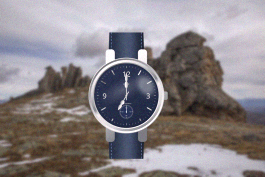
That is 7:00
